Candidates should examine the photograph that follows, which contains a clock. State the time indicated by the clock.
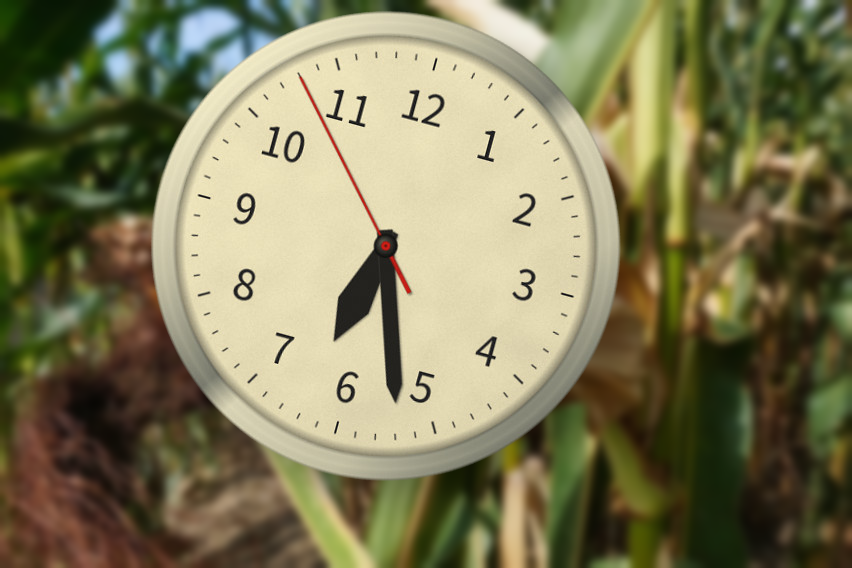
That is 6:26:53
